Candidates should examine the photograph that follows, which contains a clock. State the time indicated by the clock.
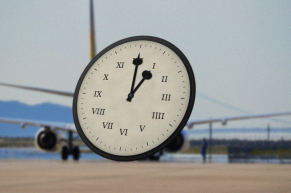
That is 1:00
